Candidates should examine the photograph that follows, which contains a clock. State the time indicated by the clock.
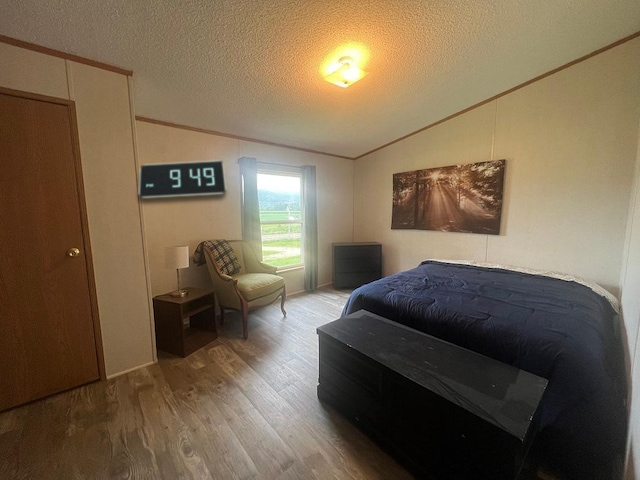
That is 9:49
